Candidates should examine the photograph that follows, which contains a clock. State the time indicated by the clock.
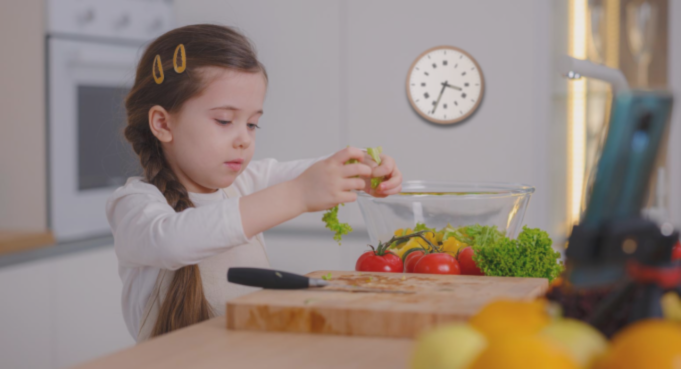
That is 3:34
